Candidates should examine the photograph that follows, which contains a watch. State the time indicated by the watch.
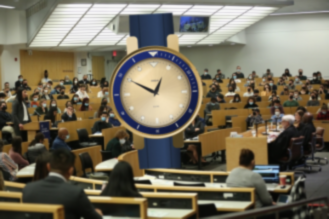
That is 12:50
